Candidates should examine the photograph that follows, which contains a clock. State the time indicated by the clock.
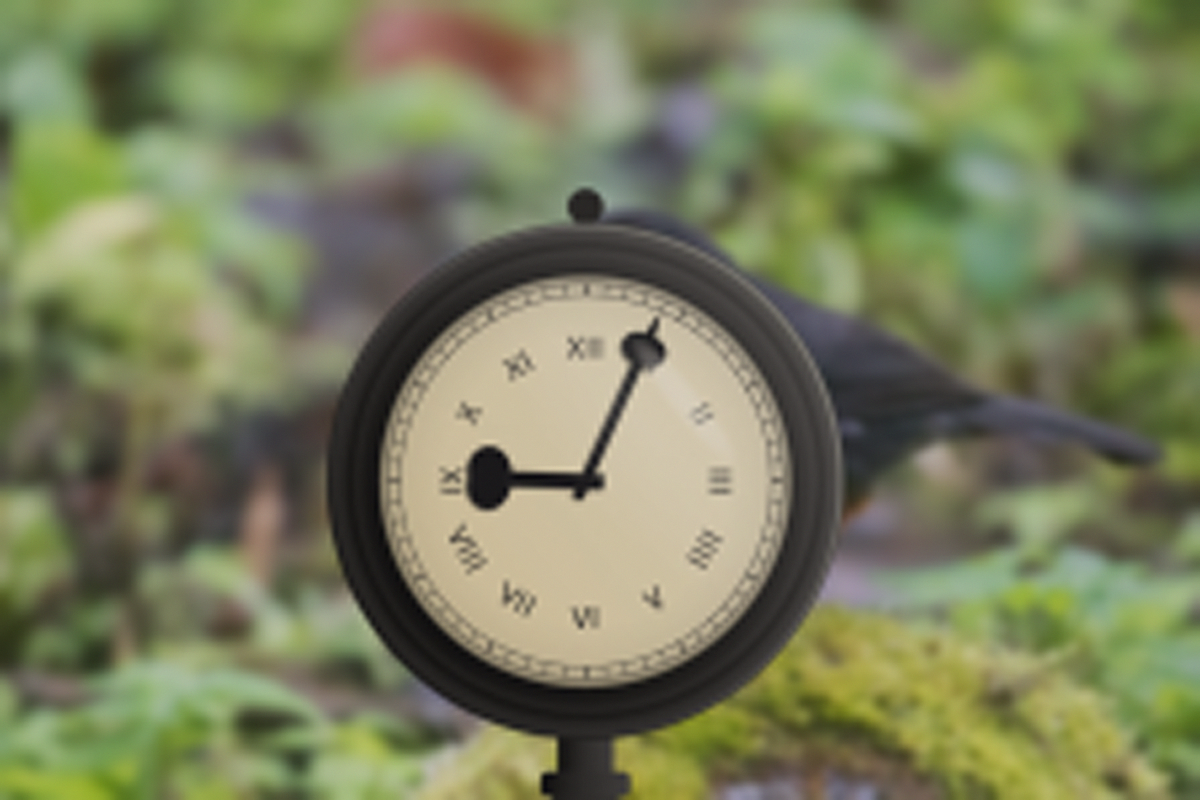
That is 9:04
